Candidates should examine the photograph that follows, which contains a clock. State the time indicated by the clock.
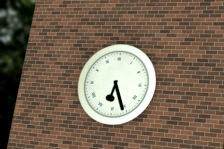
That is 6:26
